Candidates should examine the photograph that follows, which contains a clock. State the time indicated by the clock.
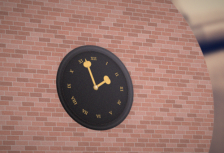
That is 1:57
